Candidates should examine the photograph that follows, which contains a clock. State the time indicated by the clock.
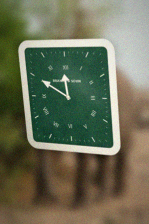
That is 11:50
